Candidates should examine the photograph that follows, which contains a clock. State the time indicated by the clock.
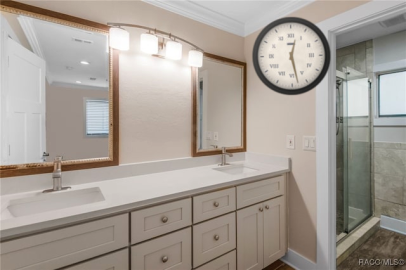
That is 12:28
